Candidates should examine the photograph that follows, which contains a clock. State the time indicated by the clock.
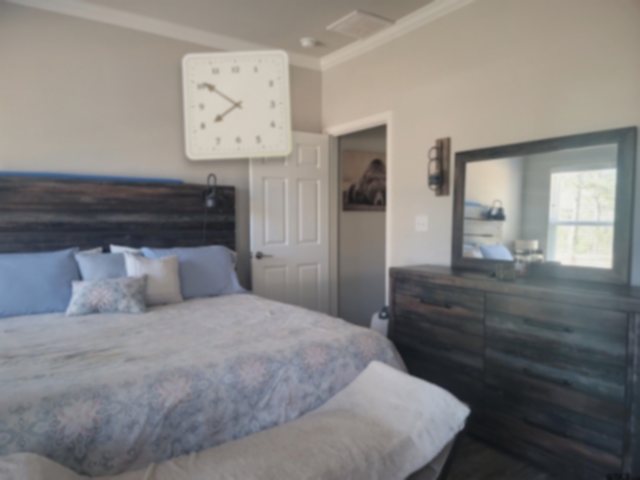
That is 7:51
